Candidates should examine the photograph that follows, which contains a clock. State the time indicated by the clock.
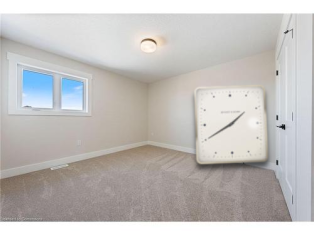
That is 1:40
